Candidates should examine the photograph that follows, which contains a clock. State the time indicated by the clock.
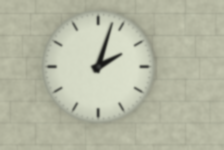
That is 2:03
